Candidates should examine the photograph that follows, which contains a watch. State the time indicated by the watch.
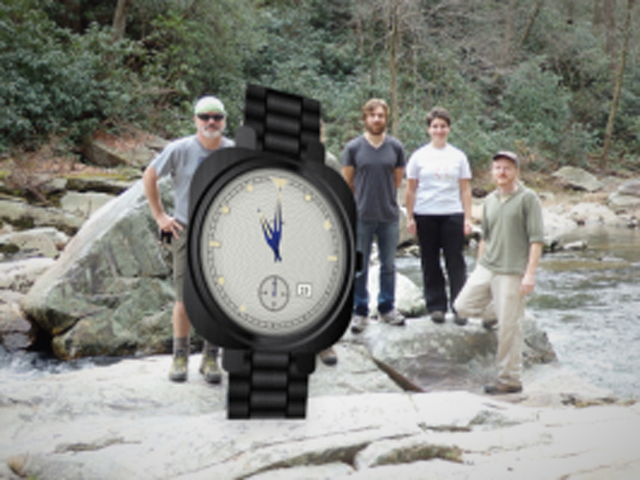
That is 11:00
